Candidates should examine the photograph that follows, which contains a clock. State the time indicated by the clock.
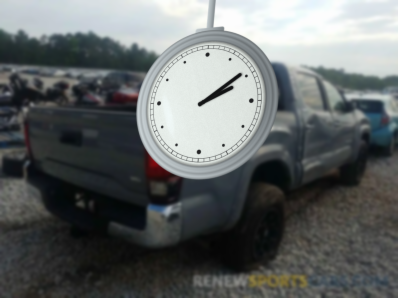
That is 2:09
